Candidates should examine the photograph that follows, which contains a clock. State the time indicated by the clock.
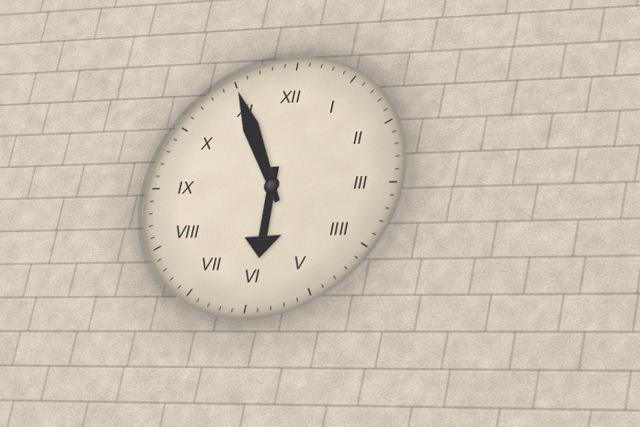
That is 5:55
